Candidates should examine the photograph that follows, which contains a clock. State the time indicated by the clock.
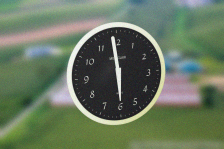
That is 5:59
